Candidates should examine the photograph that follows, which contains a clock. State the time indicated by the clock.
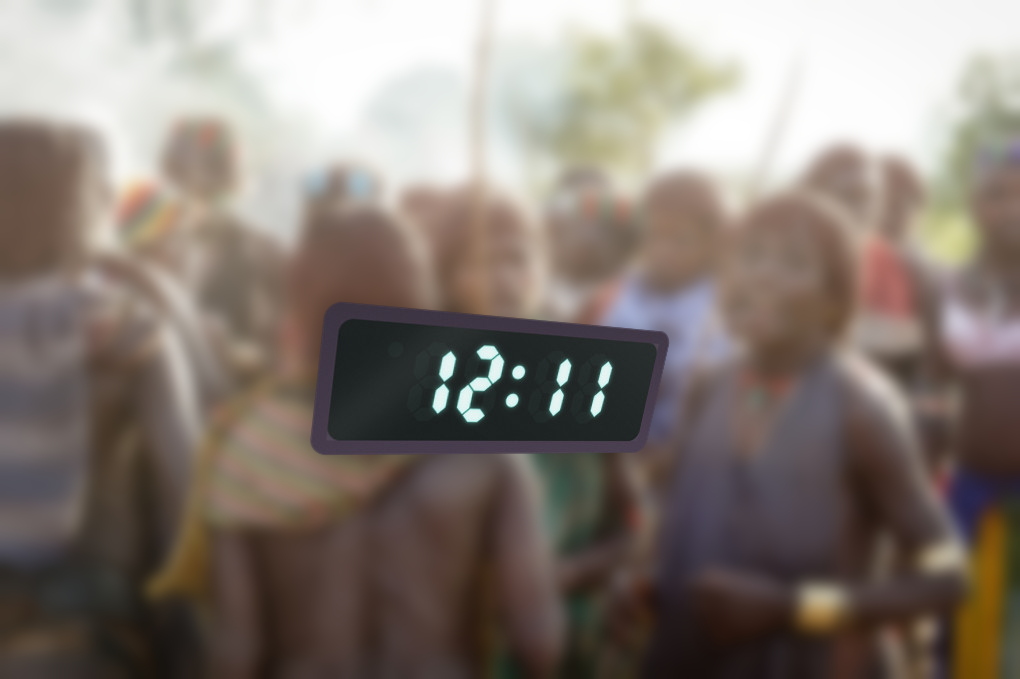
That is 12:11
